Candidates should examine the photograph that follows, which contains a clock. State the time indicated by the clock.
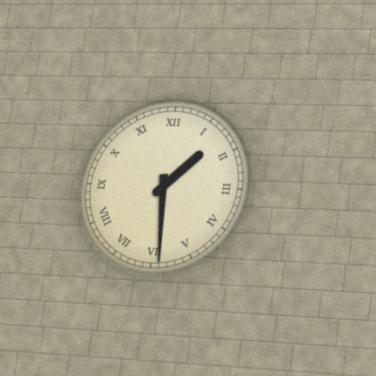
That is 1:29
